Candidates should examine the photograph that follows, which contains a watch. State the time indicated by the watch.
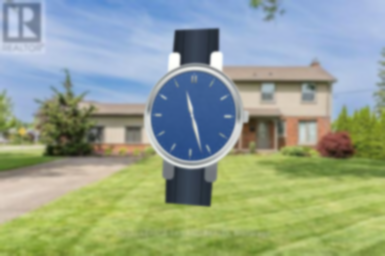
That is 11:27
